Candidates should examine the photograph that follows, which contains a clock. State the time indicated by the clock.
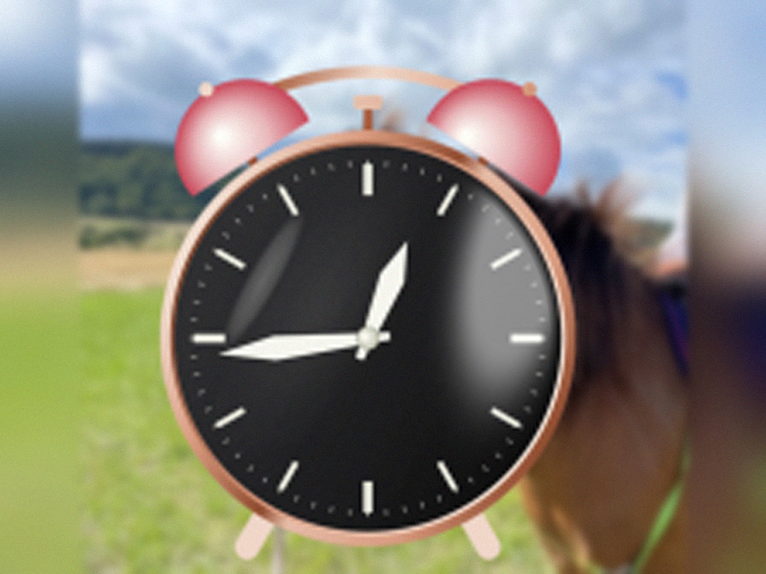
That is 12:44
